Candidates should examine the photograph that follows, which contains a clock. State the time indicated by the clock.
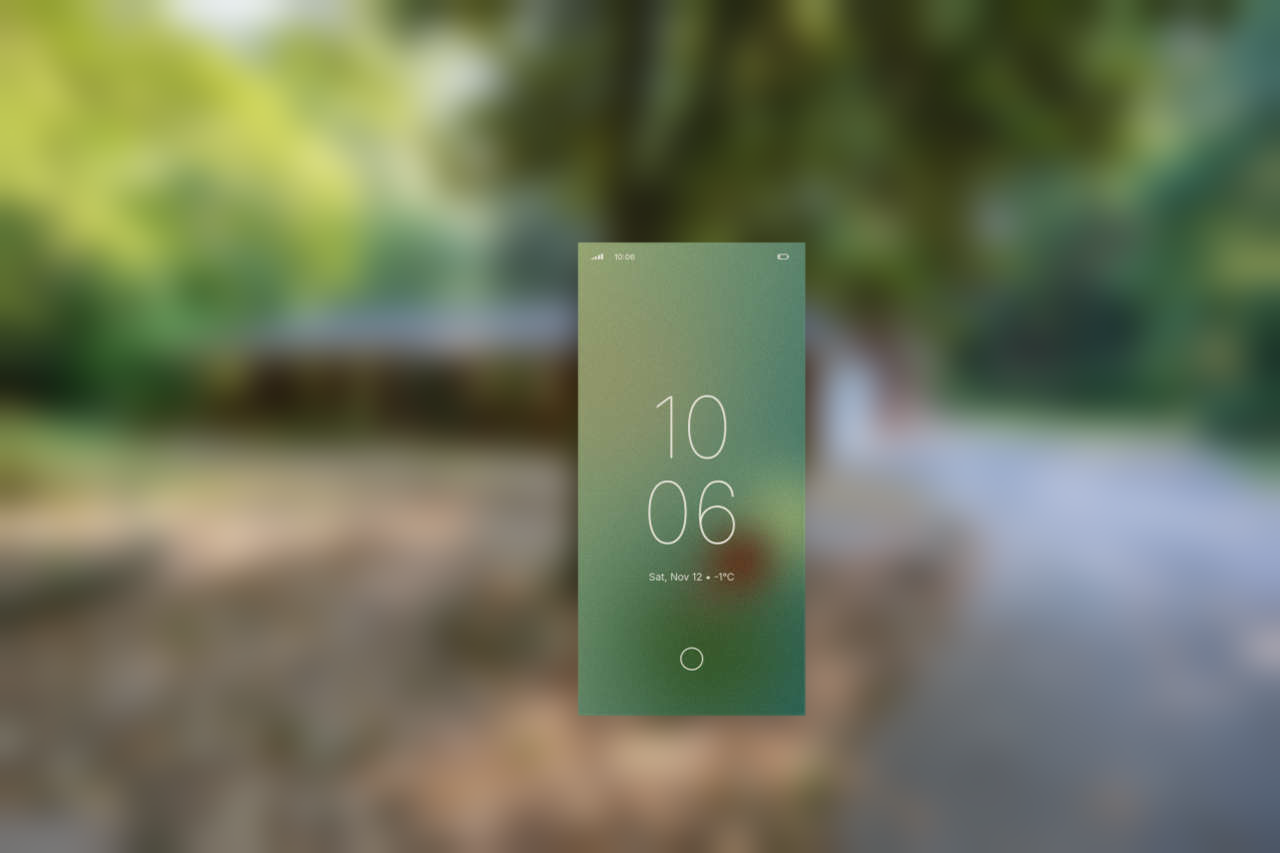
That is 10:06
